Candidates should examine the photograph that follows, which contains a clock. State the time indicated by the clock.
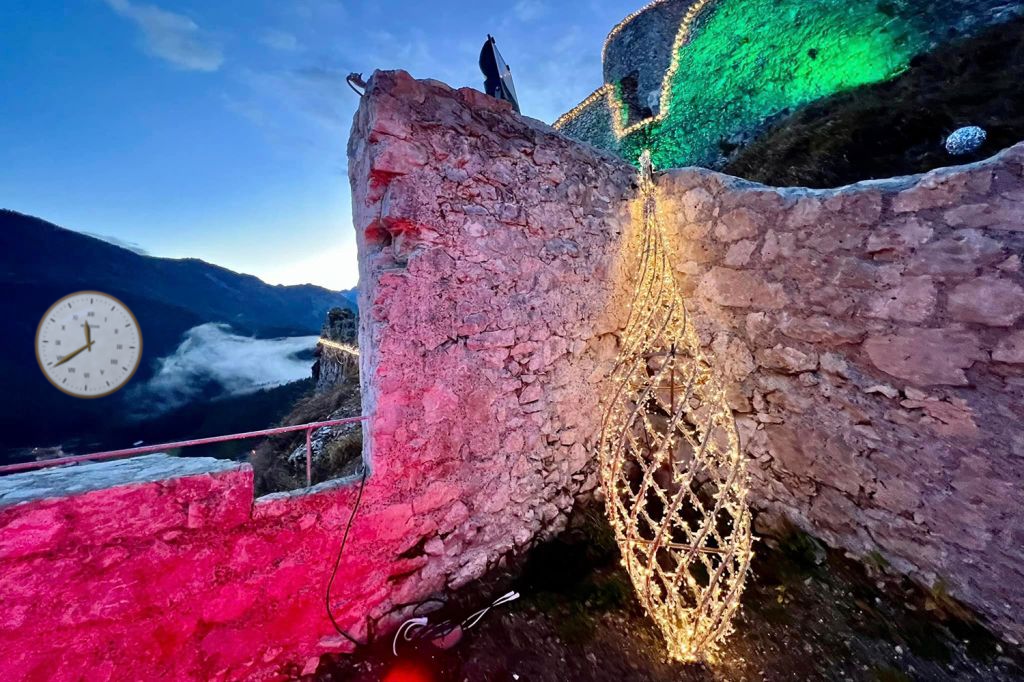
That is 11:39
